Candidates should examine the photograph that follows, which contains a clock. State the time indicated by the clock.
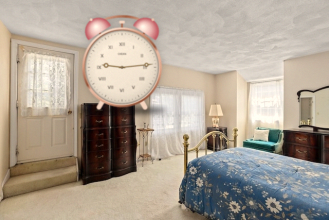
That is 9:14
